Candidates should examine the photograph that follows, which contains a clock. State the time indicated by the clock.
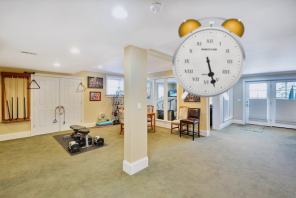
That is 5:27
